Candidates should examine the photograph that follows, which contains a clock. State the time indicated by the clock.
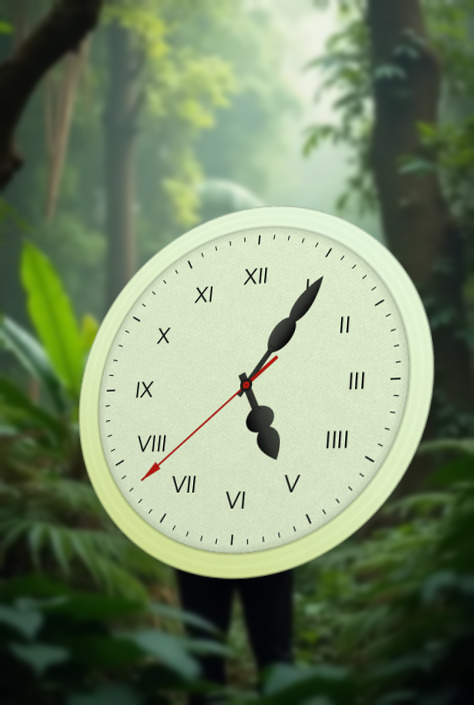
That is 5:05:38
